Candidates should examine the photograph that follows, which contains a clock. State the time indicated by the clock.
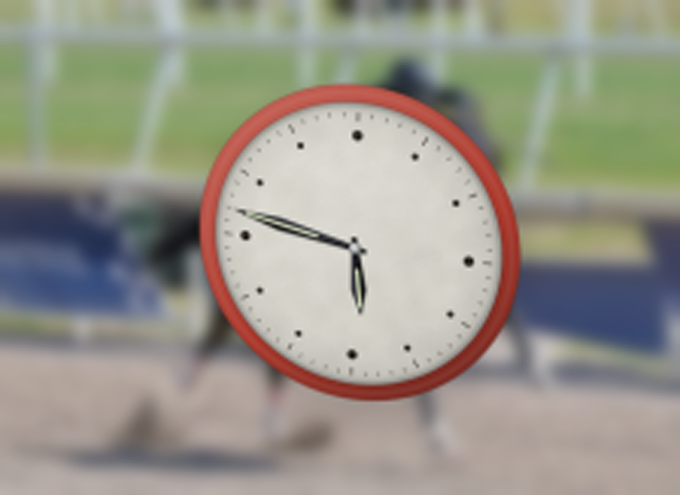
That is 5:47
